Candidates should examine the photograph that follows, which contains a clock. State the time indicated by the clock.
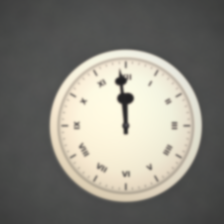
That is 11:59
